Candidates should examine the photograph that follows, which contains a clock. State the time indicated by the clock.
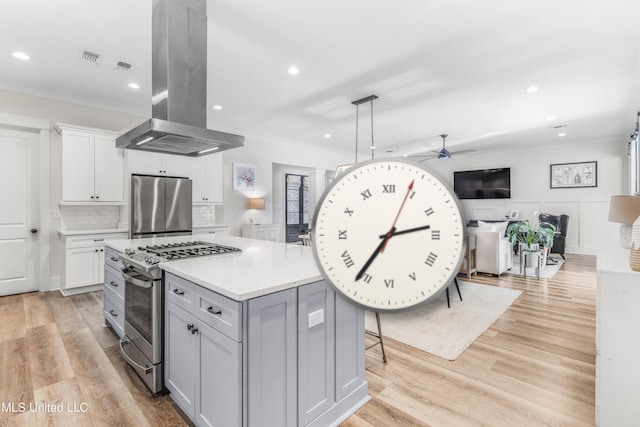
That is 2:36:04
